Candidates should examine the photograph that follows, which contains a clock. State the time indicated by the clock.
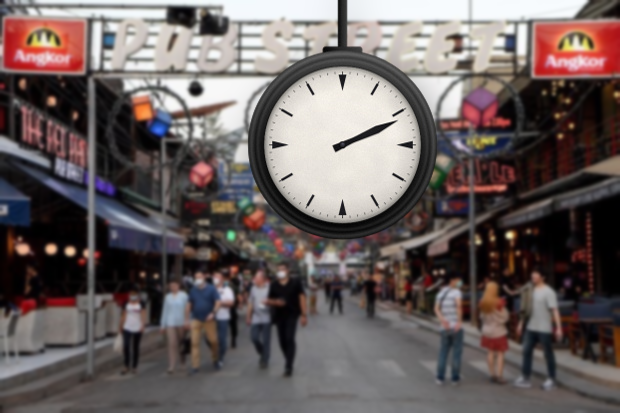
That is 2:11
